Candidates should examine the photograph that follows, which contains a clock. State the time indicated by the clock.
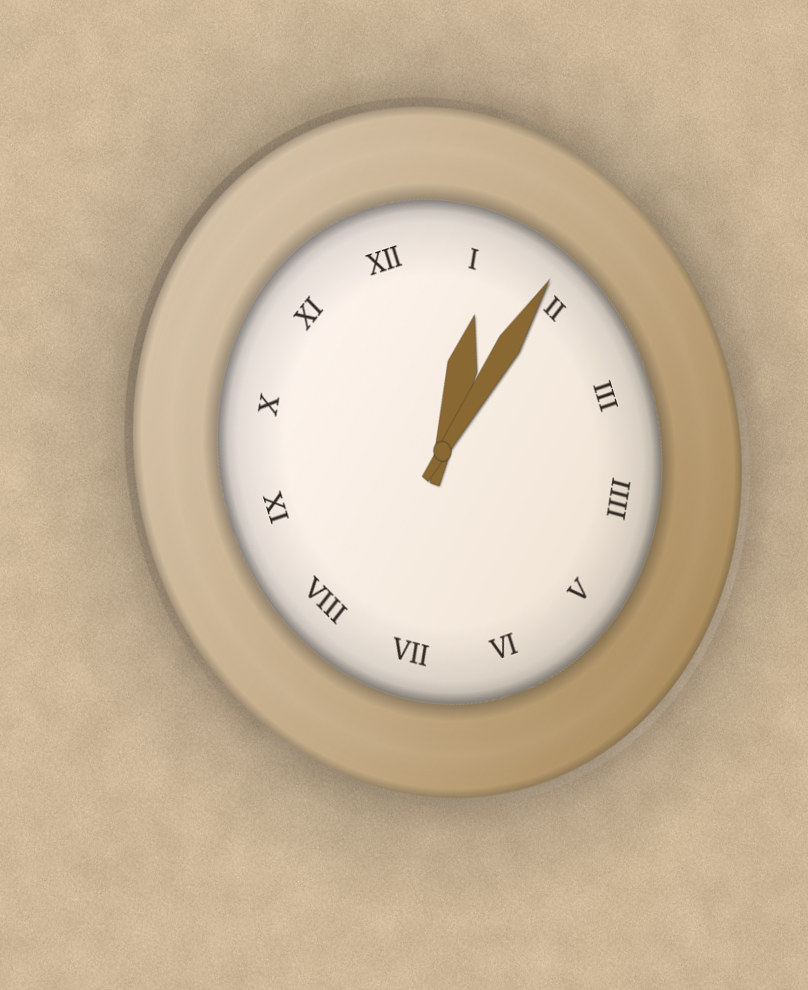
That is 1:09
